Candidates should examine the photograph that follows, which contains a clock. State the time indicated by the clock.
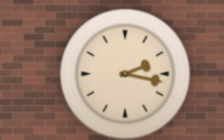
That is 2:17
